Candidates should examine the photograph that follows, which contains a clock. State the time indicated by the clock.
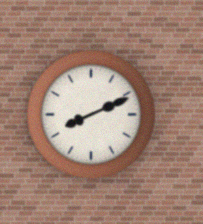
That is 8:11
